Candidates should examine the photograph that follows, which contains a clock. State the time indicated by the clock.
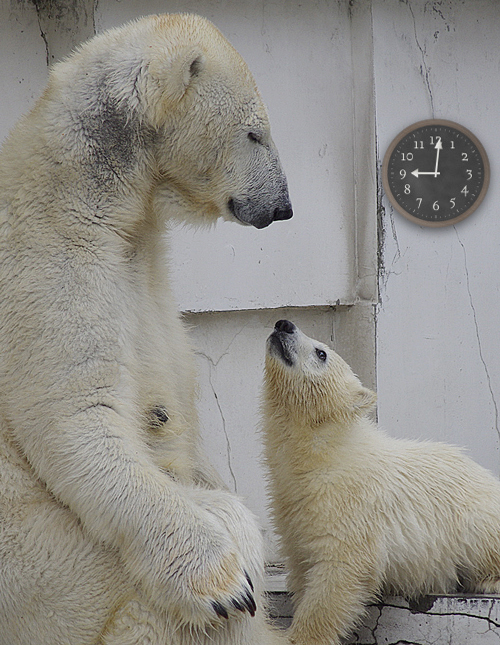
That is 9:01
